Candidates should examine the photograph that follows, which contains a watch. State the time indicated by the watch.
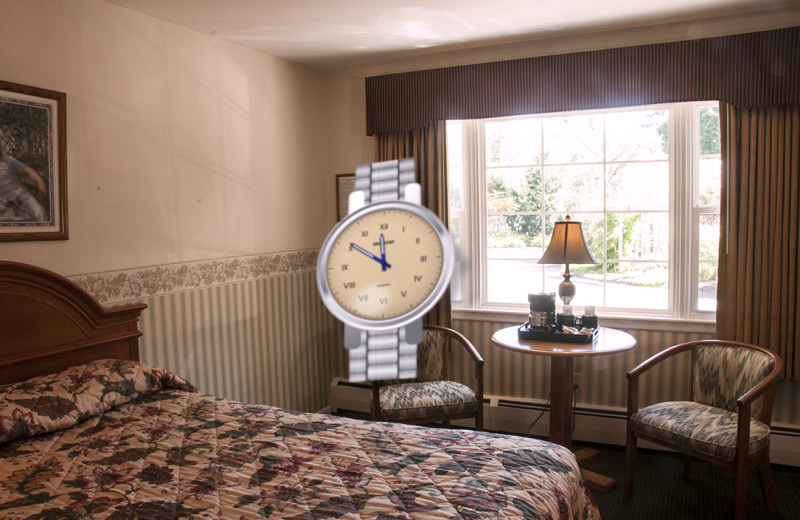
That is 11:51
